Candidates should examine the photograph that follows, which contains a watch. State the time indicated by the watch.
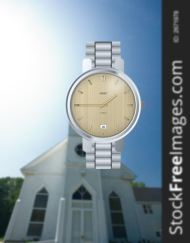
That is 1:45
